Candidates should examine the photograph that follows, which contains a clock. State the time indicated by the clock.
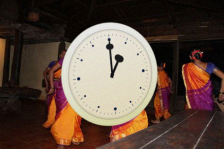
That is 1:00
